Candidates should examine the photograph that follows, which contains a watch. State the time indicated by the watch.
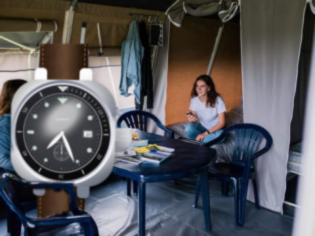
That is 7:26
